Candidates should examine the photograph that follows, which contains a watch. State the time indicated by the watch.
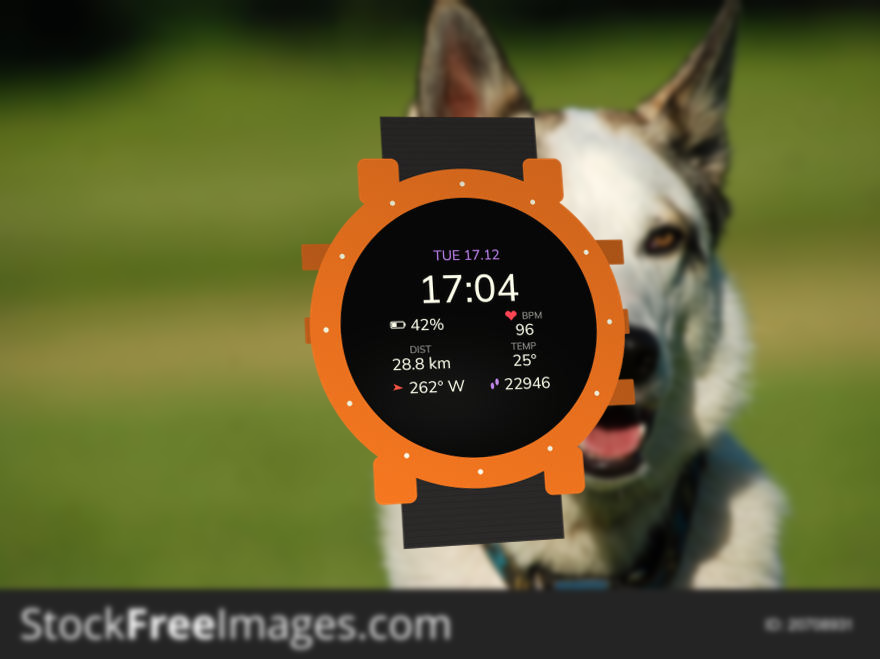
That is 17:04
